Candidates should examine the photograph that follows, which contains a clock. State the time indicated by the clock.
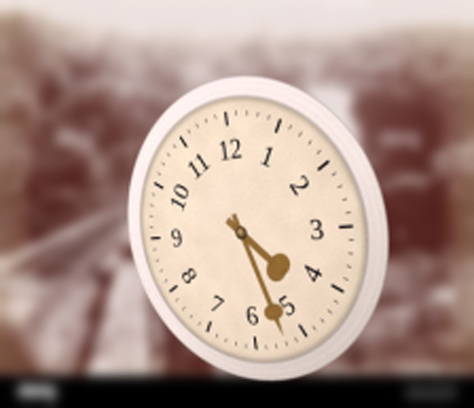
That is 4:27
